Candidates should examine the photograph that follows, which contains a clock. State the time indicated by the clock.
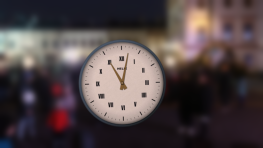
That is 11:02
